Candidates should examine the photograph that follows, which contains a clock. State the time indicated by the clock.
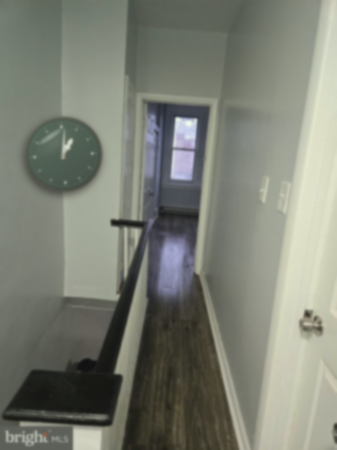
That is 1:01
